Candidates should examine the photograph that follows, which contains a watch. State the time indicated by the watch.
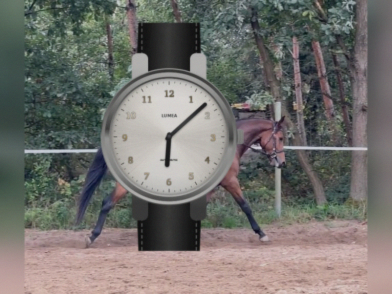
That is 6:08
